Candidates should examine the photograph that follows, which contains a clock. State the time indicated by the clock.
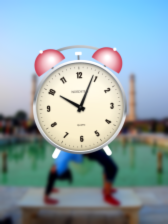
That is 10:04
